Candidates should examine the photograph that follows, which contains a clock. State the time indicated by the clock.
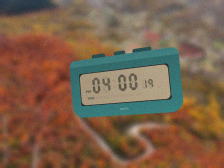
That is 4:00:19
